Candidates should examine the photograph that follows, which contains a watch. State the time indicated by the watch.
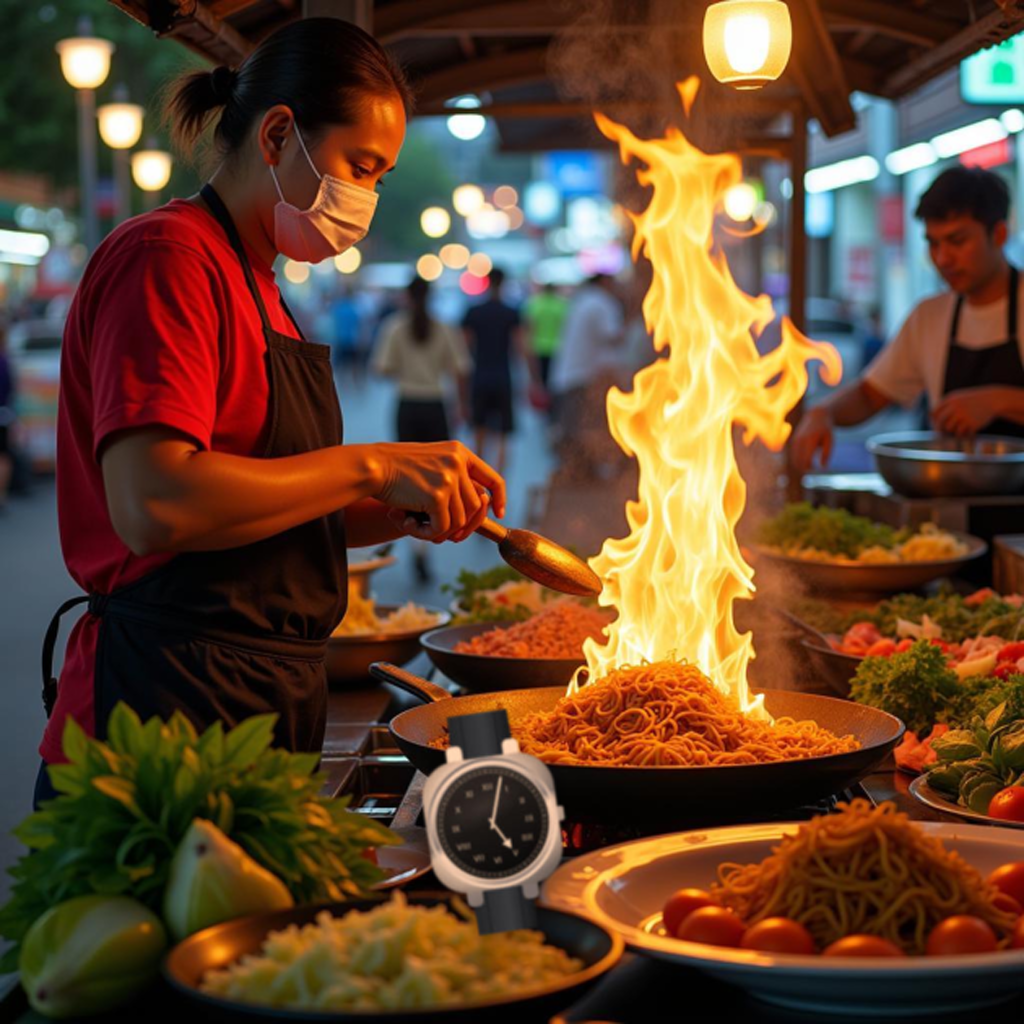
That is 5:03
